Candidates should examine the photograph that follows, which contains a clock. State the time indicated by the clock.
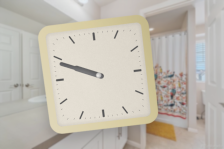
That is 9:49
